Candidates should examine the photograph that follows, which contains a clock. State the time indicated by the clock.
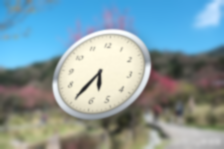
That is 5:35
